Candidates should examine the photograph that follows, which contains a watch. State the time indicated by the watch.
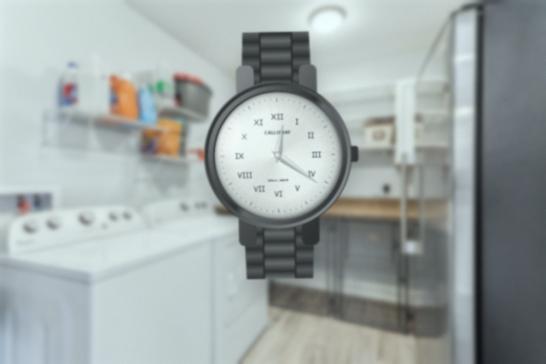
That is 12:21
